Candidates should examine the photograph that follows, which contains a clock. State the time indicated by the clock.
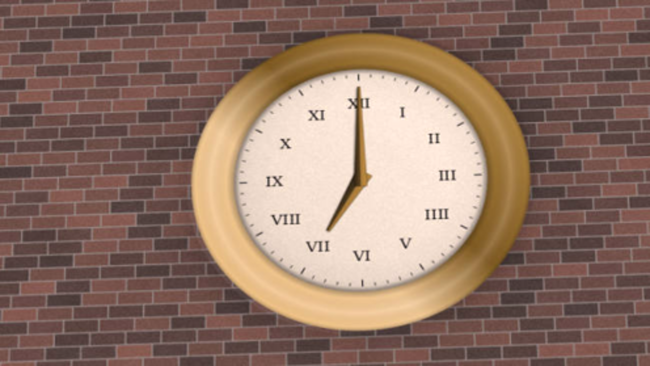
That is 7:00
